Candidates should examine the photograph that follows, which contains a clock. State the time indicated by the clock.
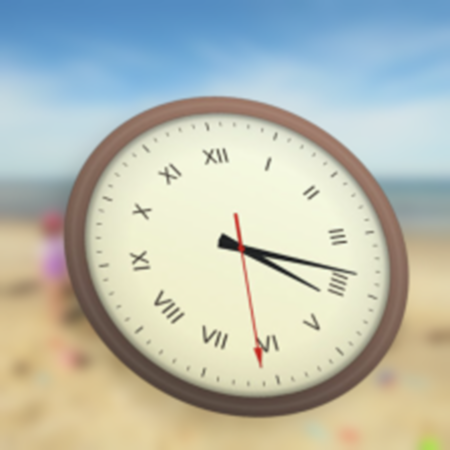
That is 4:18:31
